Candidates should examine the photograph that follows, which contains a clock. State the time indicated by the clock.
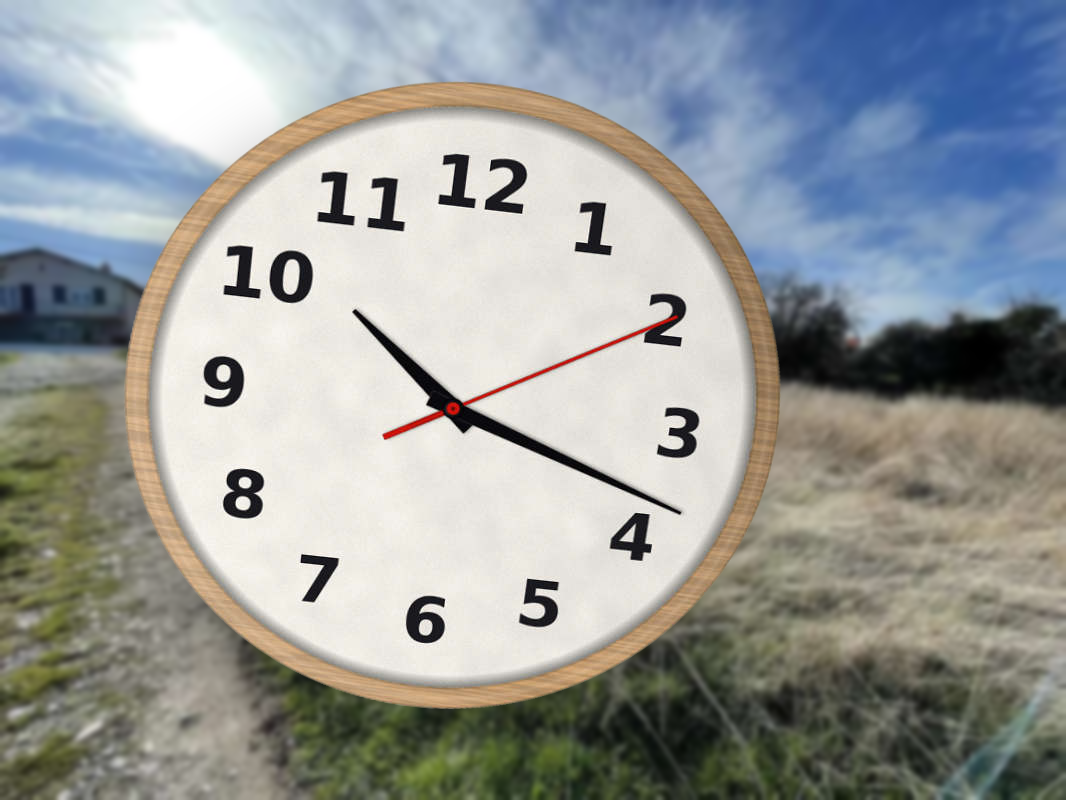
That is 10:18:10
